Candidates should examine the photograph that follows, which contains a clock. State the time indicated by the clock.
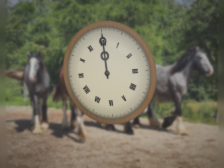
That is 12:00
